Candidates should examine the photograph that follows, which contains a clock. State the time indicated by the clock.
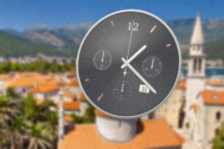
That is 1:21
